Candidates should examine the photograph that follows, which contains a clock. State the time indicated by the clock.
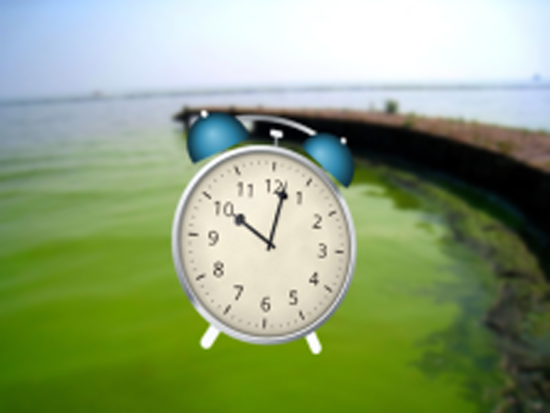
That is 10:02
